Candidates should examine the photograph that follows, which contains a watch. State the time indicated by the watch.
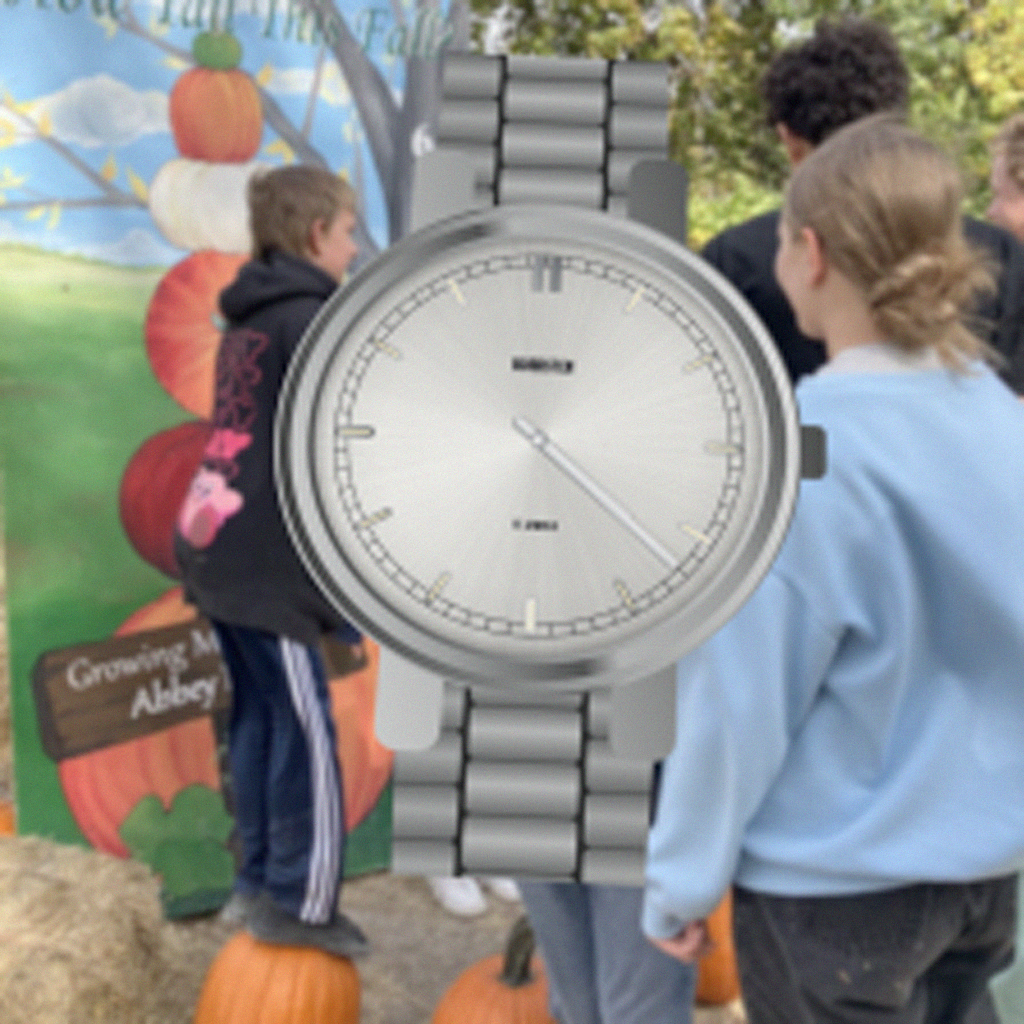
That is 4:22
